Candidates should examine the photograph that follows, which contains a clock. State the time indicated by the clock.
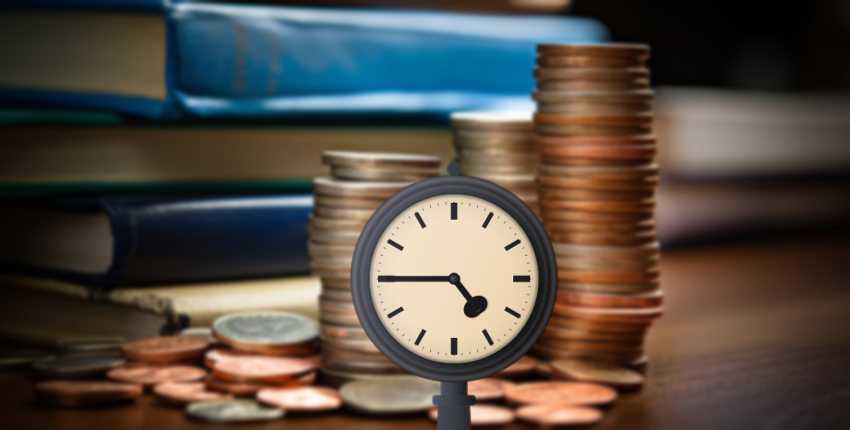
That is 4:45
